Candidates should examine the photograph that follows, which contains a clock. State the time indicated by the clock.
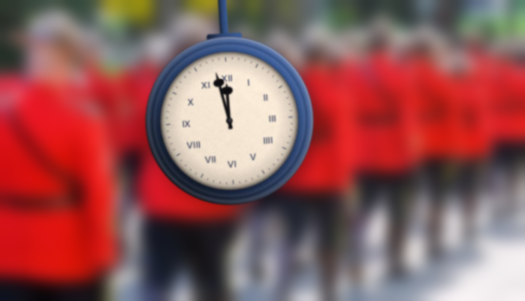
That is 11:58
